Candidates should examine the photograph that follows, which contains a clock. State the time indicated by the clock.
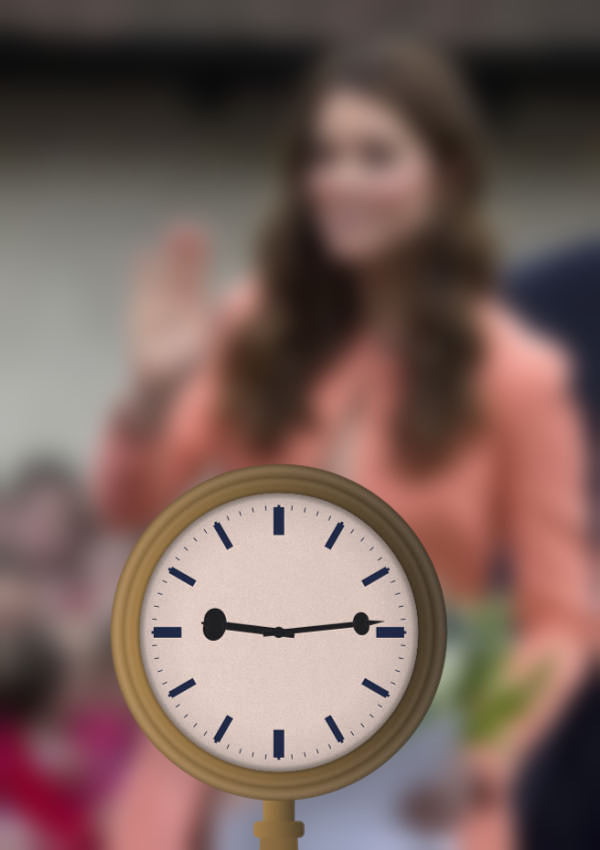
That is 9:14
